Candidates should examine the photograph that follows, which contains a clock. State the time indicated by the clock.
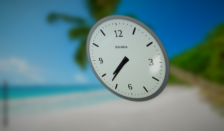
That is 7:37
